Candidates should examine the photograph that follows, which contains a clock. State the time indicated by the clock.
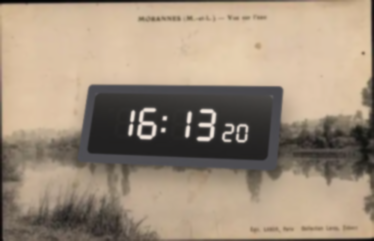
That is 16:13:20
